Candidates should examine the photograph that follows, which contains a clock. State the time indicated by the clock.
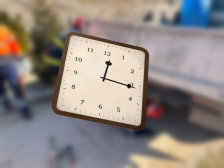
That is 12:16
